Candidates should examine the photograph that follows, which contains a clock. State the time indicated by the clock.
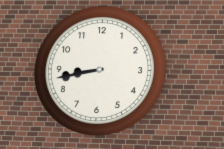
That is 8:43
